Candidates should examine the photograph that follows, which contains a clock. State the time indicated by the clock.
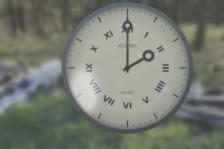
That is 2:00
